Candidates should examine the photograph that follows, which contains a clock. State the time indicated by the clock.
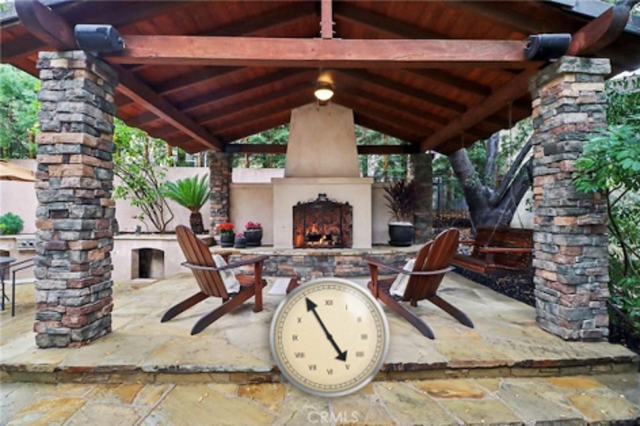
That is 4:55
